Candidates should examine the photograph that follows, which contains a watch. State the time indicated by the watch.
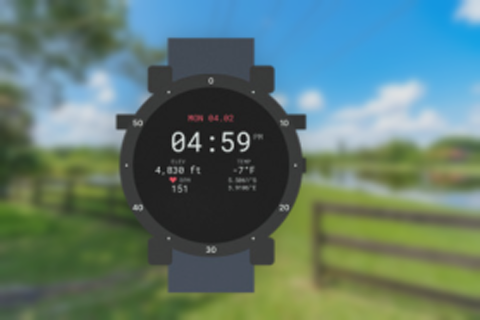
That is 4:59
